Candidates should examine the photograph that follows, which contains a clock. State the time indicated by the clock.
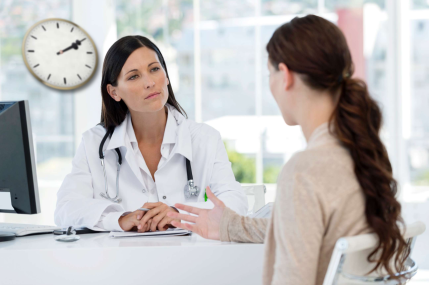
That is 2:10
